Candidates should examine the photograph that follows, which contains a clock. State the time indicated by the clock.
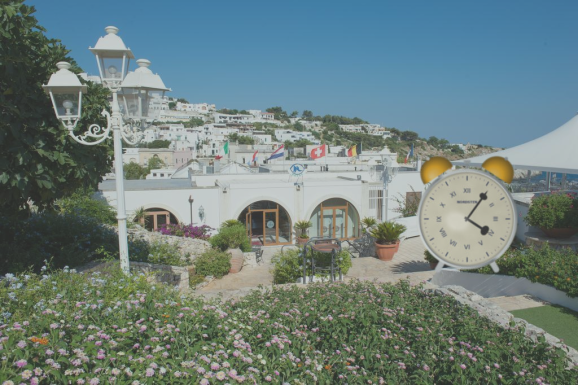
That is 4:06
